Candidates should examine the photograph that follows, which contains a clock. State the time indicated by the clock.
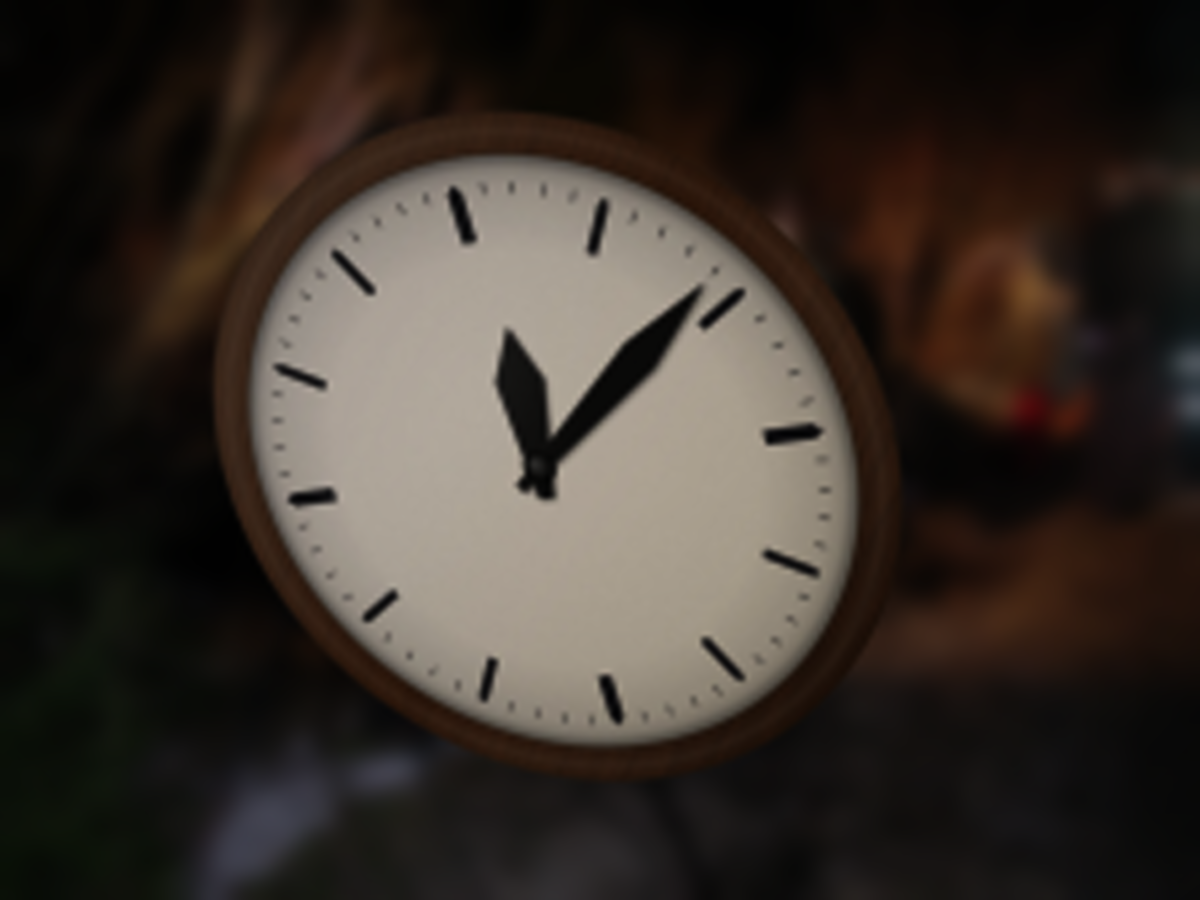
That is 12:09
